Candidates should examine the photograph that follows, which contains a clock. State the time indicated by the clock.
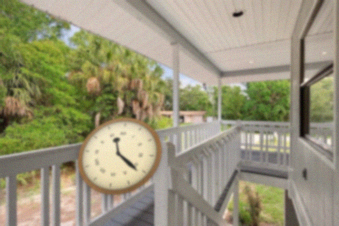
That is 11:21
